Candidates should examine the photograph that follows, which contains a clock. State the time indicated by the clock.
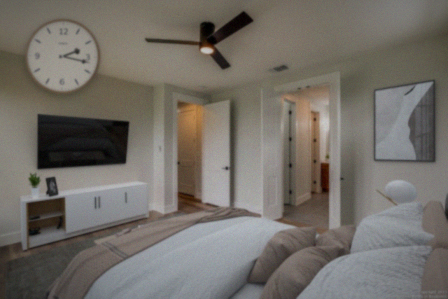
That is 2:17
